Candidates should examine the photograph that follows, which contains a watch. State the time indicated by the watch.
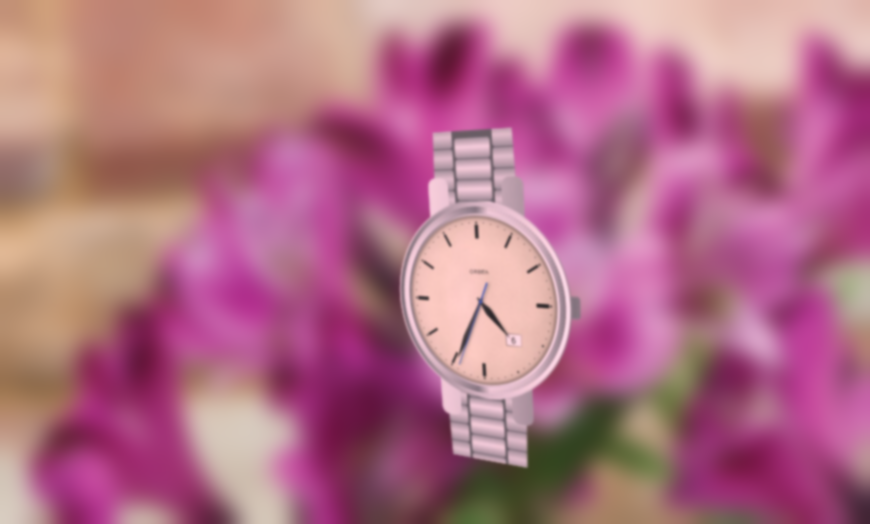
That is 4:34:34
